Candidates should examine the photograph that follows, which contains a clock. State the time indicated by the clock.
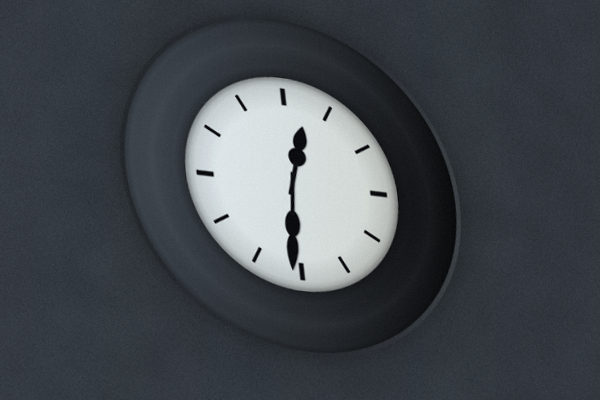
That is 12:31
